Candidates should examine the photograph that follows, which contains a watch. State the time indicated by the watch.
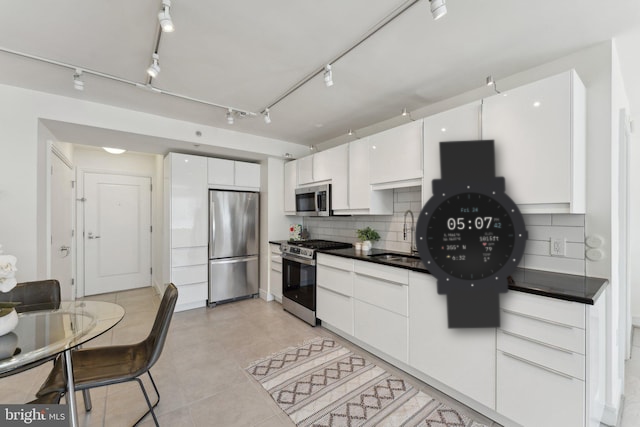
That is 5:07
